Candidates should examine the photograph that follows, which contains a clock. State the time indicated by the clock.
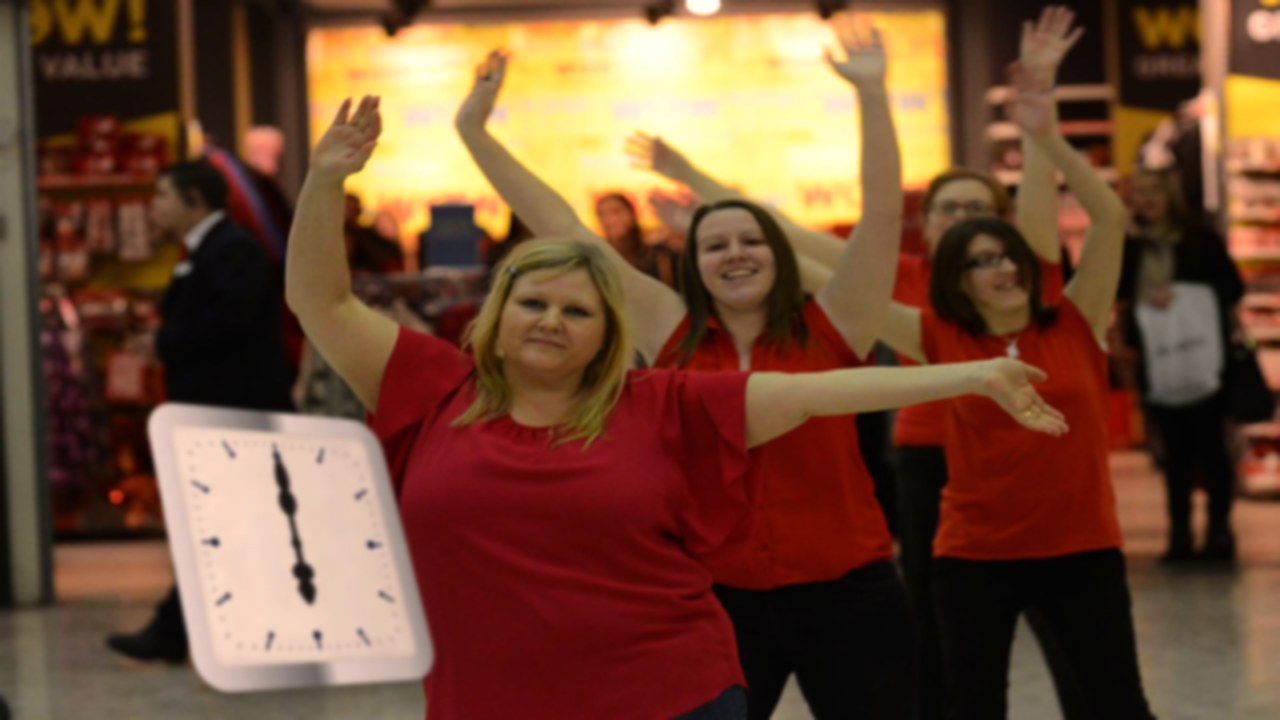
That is 6:00
